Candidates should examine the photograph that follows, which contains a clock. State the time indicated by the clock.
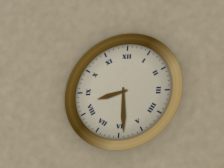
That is 8:29
